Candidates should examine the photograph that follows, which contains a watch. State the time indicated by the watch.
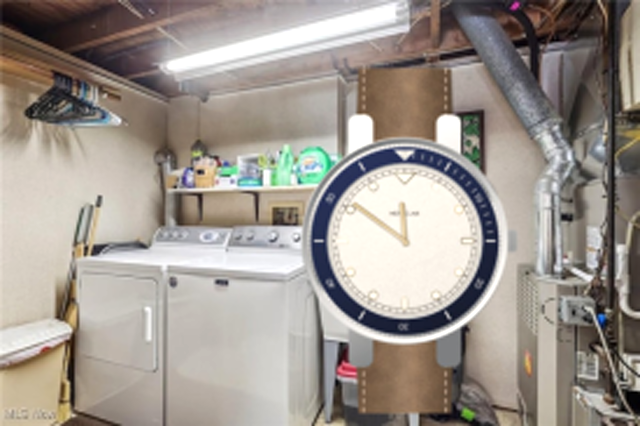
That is 11:51
